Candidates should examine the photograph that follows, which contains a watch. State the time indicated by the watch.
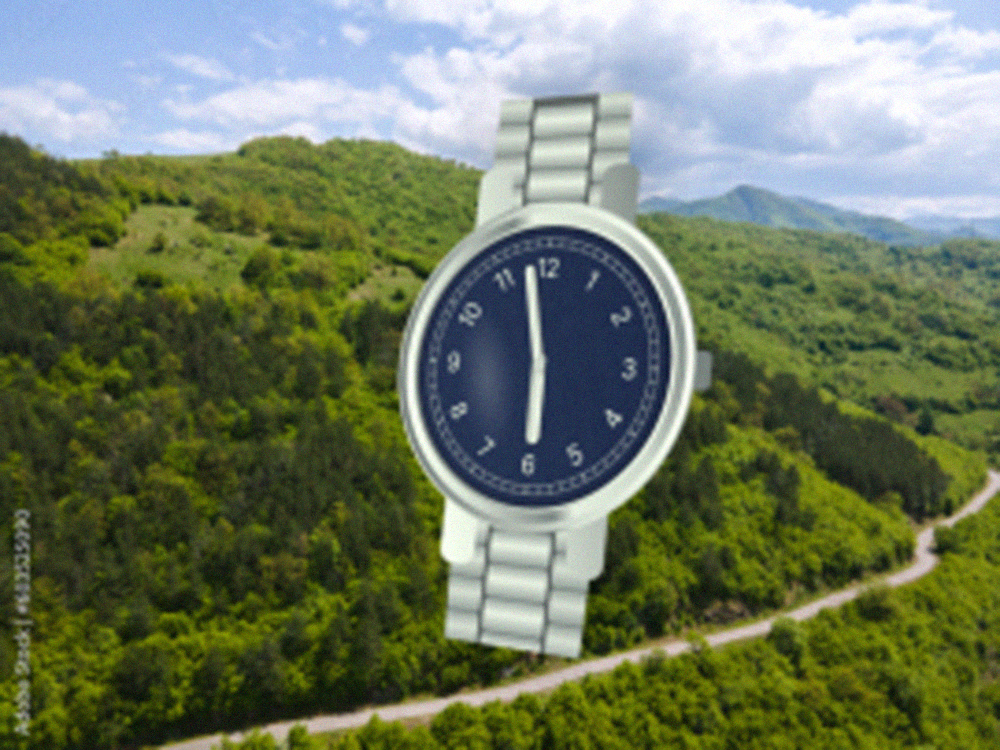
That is 5:58
